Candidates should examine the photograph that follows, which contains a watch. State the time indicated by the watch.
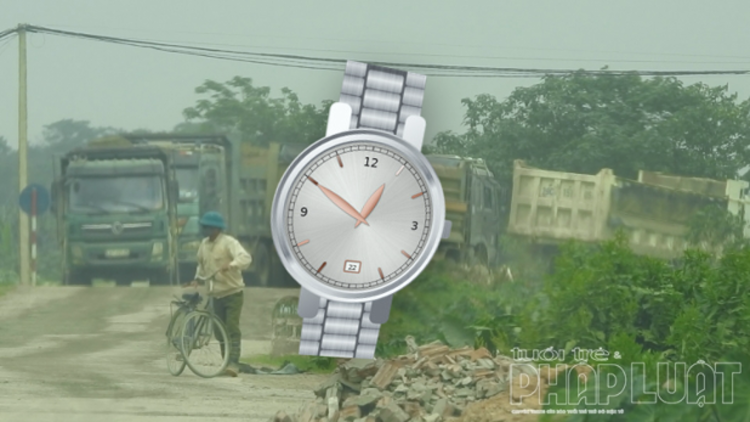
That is 12:50
